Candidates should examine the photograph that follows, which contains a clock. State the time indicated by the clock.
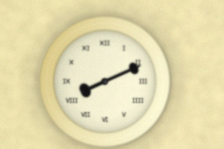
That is 8:11
